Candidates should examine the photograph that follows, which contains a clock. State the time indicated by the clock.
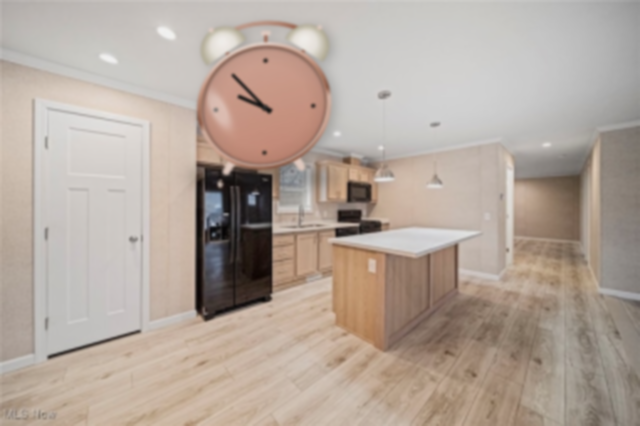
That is 9:53
